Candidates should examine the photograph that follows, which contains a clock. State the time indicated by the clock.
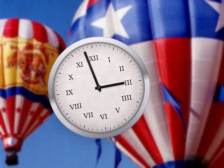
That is 2:58
